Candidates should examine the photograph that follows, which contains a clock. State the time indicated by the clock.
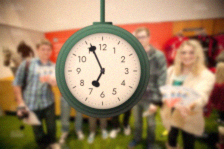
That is 6:56
